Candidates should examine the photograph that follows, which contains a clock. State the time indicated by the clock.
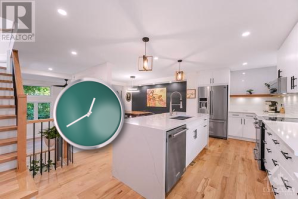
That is 12:40
